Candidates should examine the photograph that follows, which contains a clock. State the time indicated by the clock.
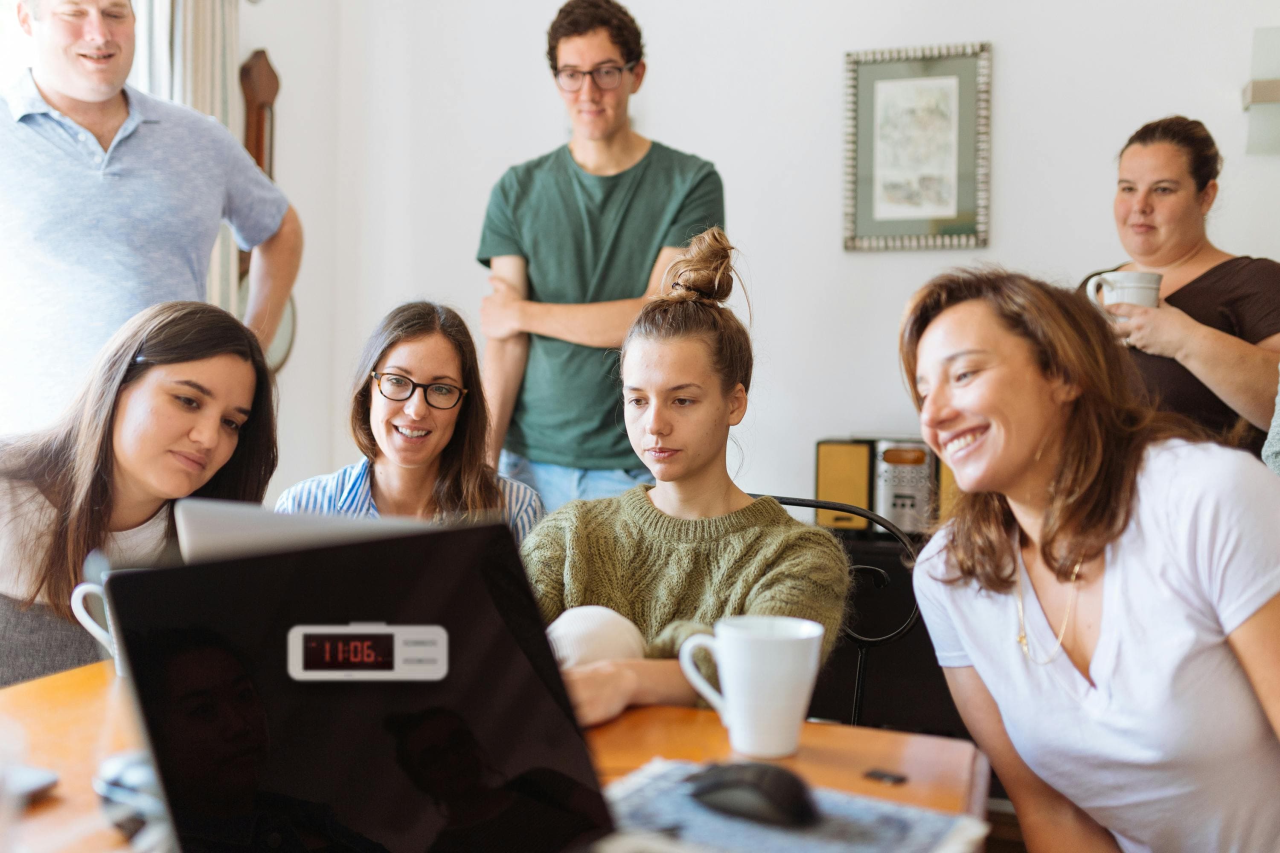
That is 11:06
